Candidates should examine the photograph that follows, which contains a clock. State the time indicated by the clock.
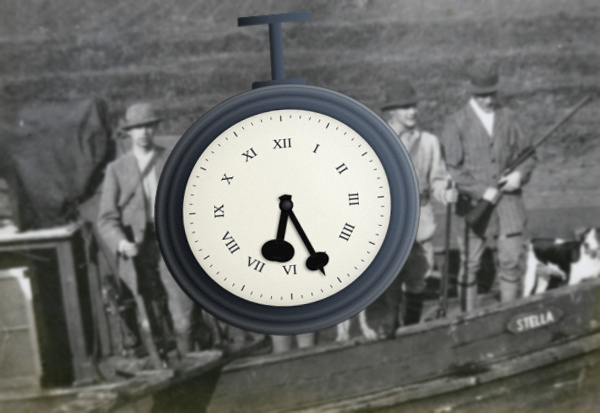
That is 6:26
